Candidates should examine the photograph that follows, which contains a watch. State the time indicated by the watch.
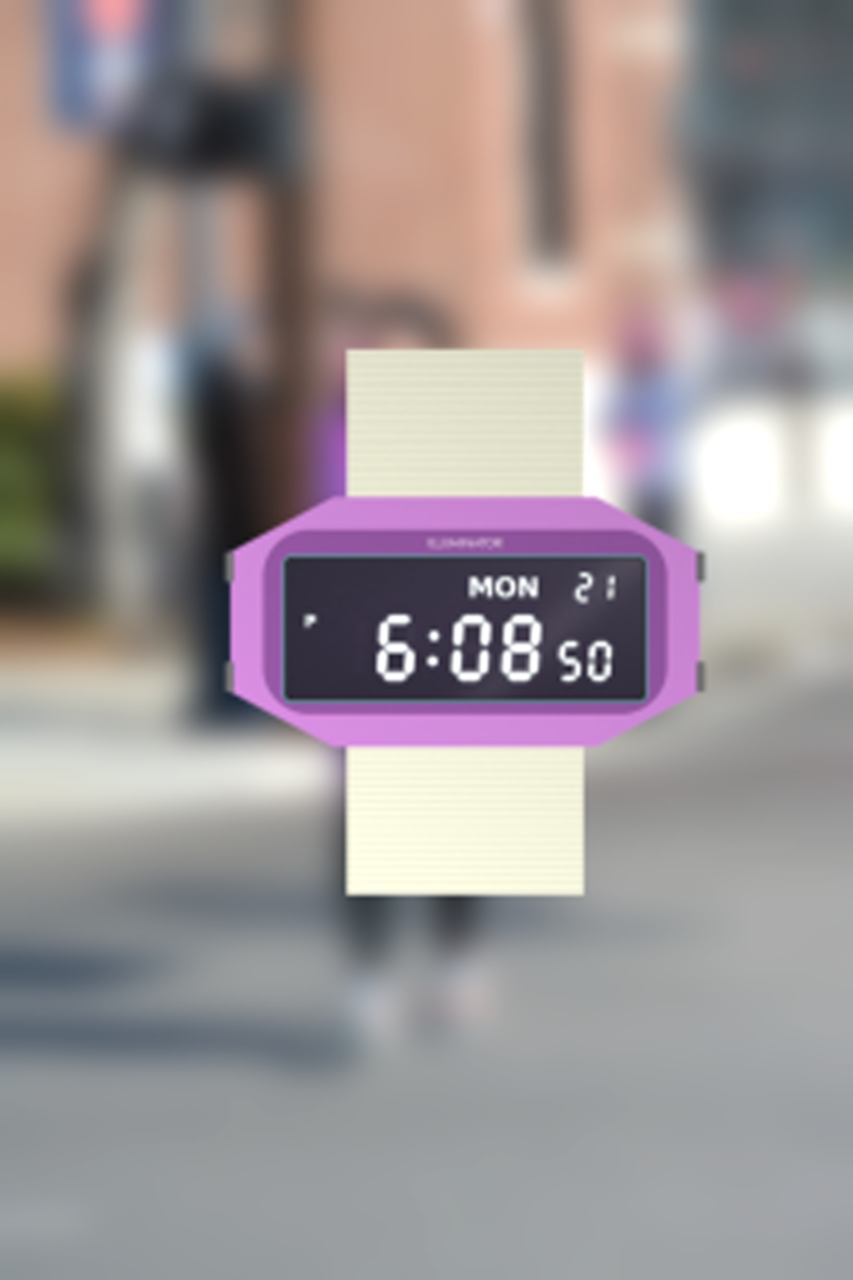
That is 6:08:50
